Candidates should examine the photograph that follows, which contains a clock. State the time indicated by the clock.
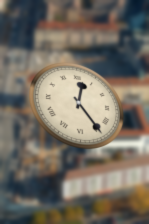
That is 12:24
